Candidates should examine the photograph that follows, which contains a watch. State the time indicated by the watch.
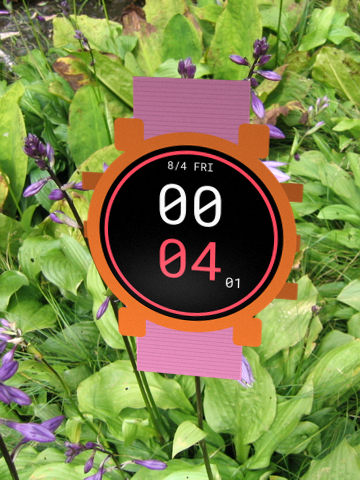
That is 0:04:01
